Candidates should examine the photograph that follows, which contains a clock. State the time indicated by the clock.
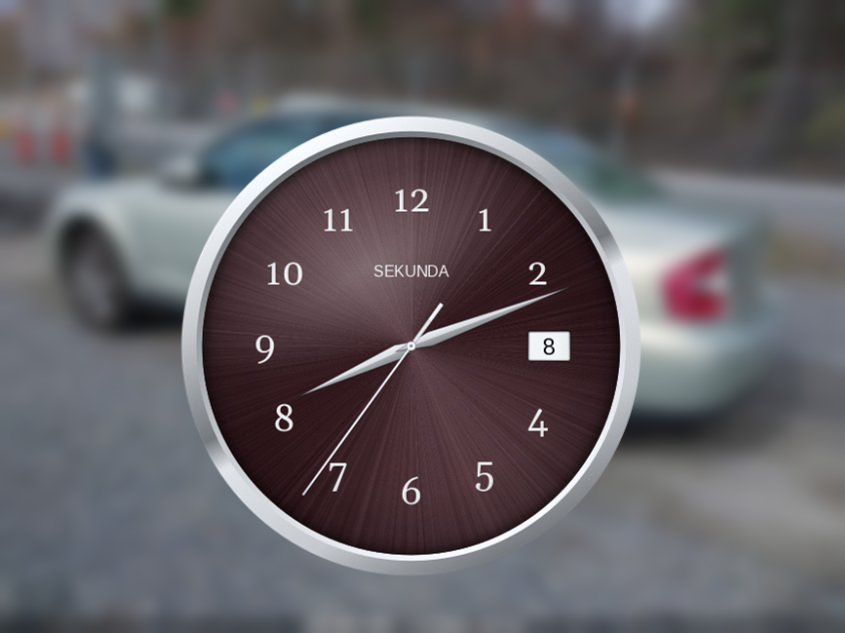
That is 8:11:36
